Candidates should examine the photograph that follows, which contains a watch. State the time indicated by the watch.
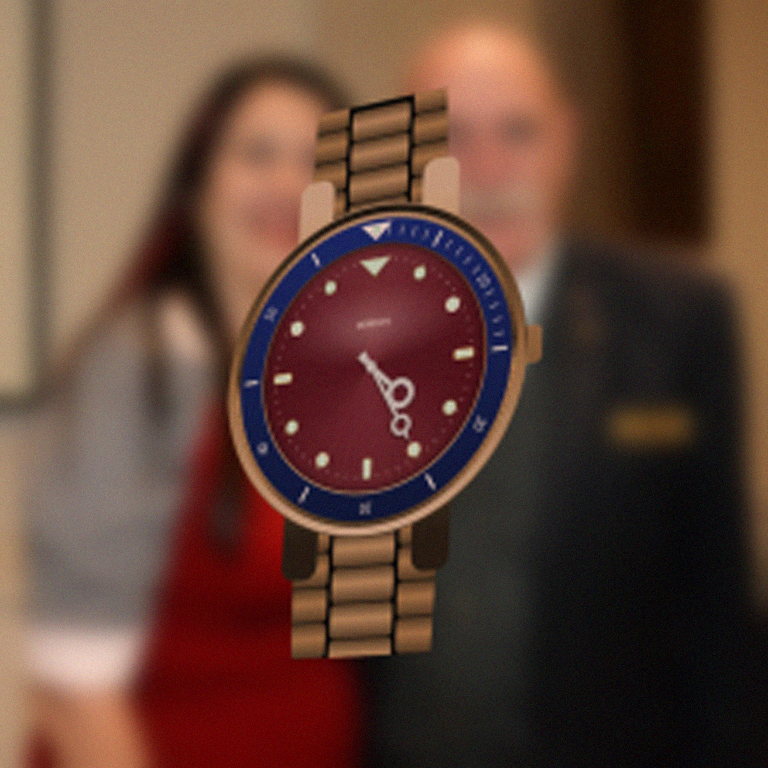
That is 4:25
